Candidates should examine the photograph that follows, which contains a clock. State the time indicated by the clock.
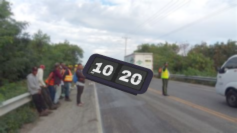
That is 10:20
